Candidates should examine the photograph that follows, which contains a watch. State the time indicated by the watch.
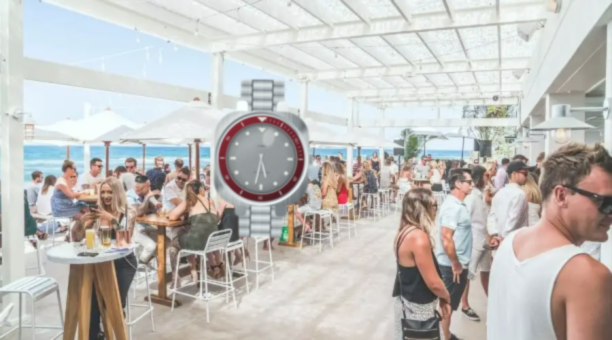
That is 5:32
